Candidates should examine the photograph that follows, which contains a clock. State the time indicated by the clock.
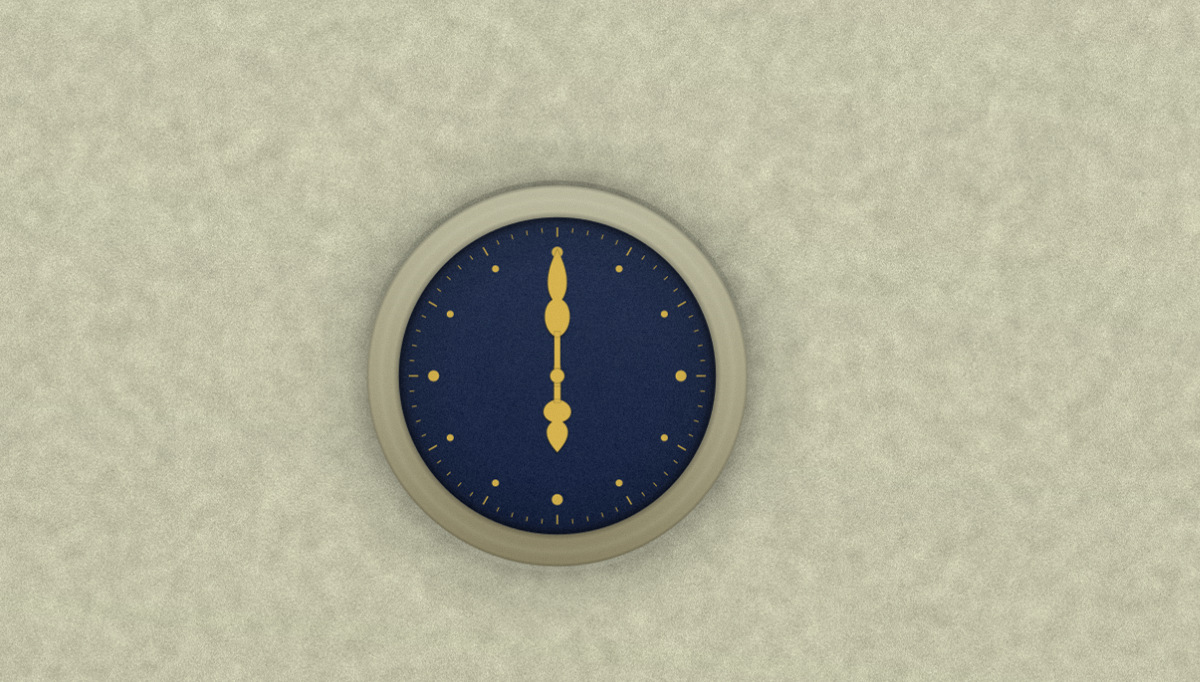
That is 6:00
